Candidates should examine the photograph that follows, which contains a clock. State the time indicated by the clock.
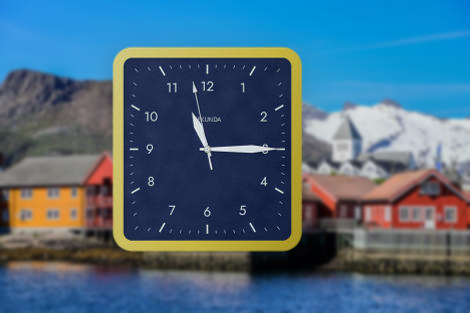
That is 11:14:58
